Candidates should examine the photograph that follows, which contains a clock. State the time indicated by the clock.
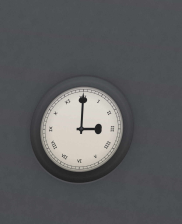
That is 3:00
